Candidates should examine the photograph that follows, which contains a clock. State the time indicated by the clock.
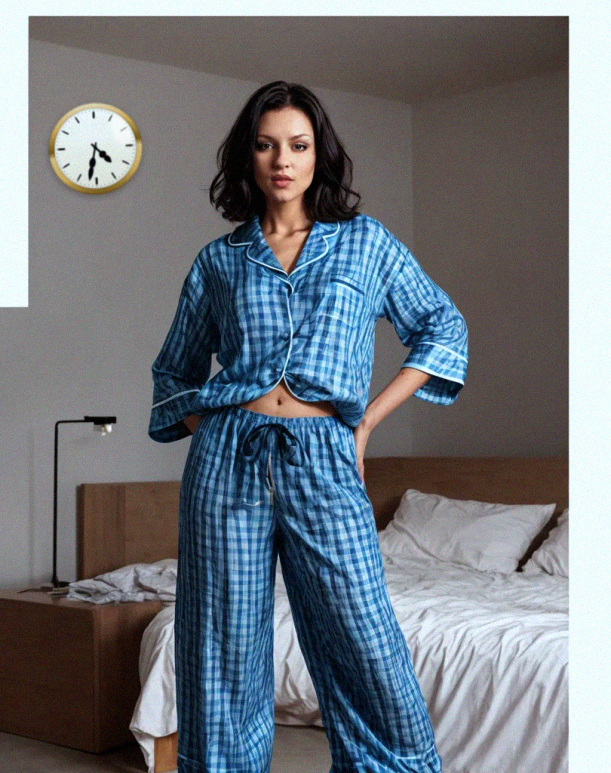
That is 4:32
